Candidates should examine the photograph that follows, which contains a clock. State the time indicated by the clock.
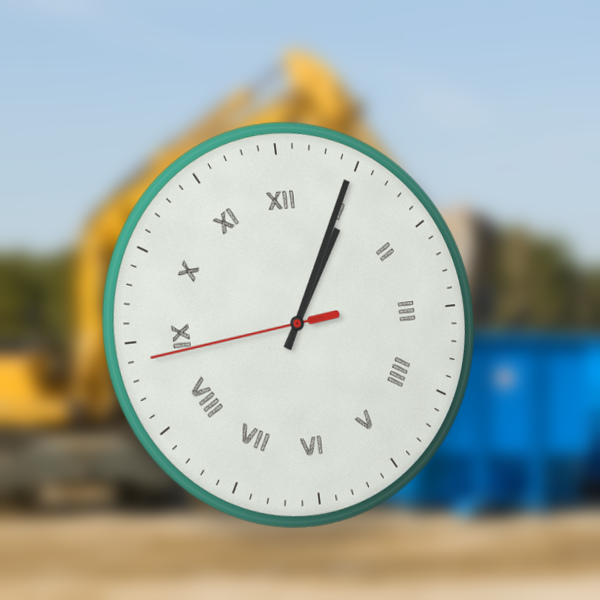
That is 1:04:44
